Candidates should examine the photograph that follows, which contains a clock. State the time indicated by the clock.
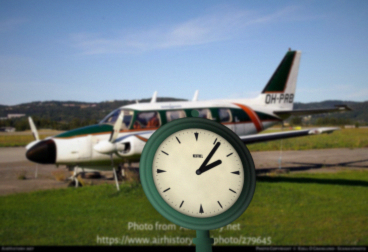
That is 2:06
